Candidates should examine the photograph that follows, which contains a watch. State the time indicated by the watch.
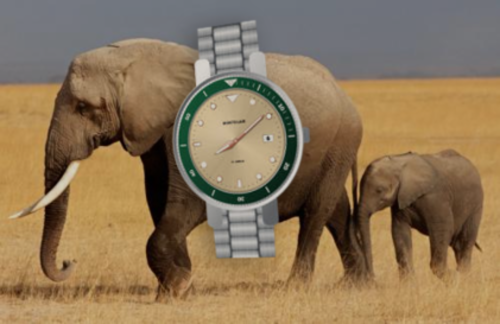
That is 8:09
